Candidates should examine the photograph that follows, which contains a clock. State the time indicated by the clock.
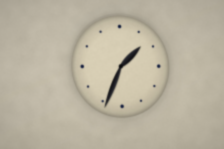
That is 1:34
